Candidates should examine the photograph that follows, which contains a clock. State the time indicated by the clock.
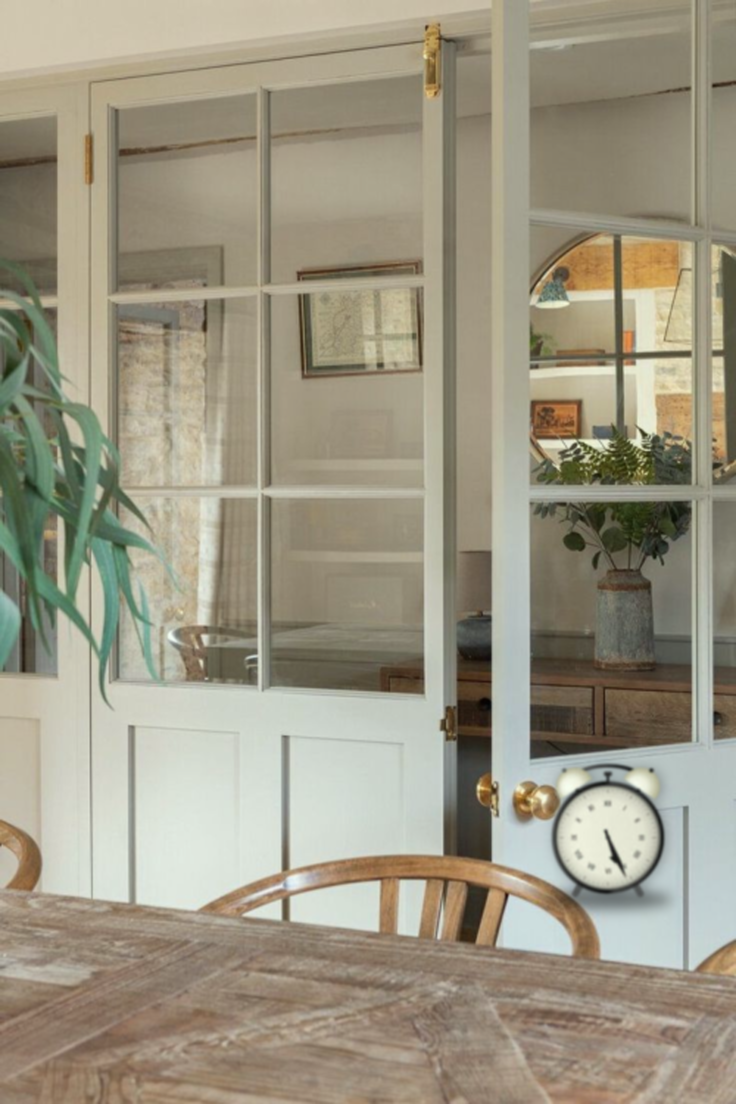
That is 5:26
